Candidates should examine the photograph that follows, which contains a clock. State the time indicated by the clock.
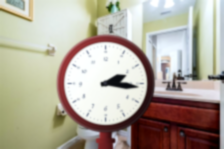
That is 2:16
